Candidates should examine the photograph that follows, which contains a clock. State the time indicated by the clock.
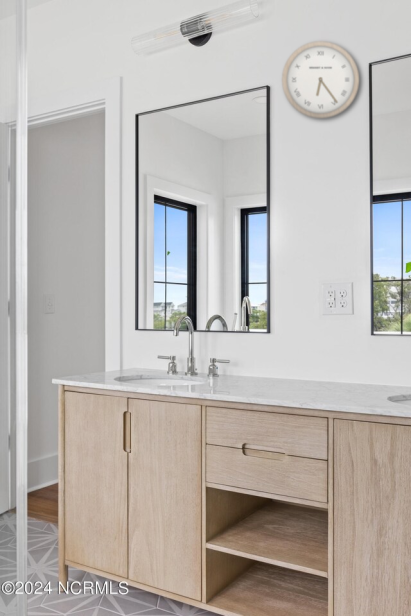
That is 6:24
